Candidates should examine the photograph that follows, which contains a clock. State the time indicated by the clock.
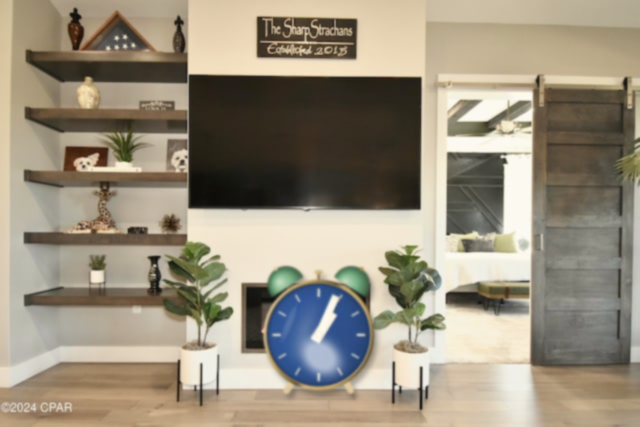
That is 1:04
